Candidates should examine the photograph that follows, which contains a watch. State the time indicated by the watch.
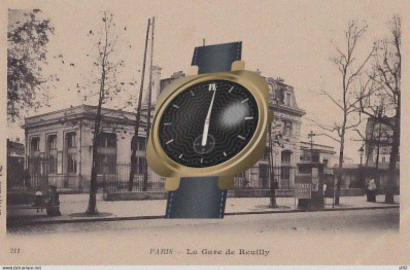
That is 6:01
